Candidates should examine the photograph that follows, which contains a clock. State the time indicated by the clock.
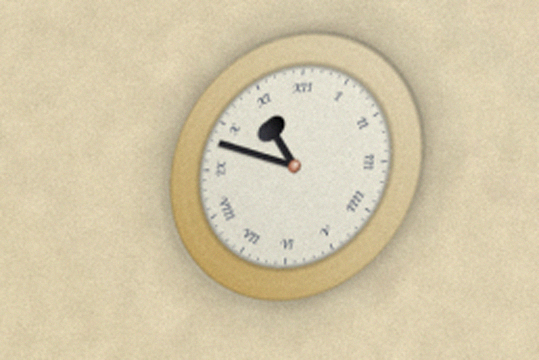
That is 10:48
